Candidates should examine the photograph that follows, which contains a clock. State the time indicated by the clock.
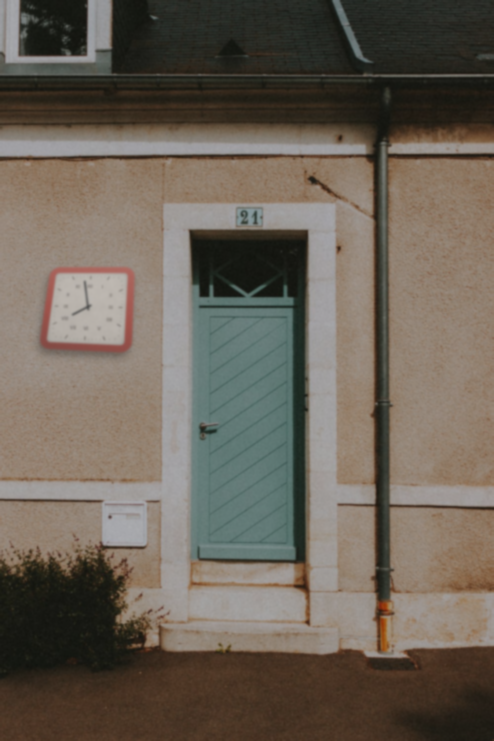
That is 7:58
